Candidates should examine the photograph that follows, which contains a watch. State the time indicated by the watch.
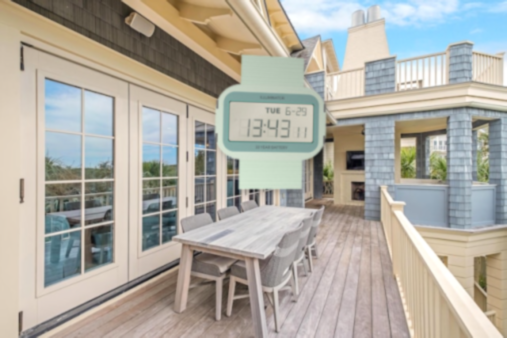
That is 13:43:11
